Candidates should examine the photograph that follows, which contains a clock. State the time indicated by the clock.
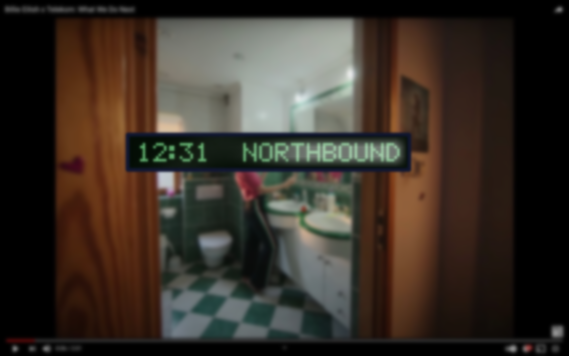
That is 12:31
